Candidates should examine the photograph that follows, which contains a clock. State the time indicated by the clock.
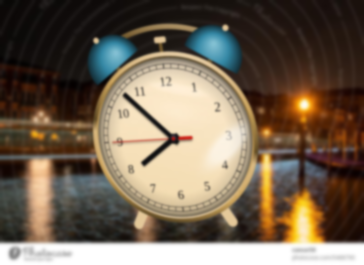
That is 7:52:45
